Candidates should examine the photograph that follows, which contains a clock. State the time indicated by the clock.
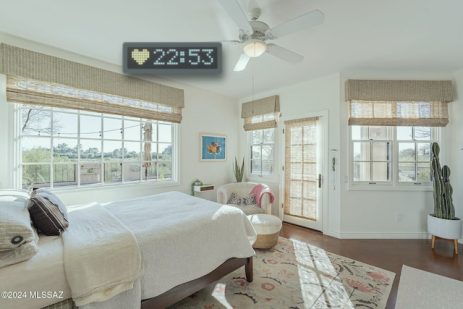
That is 22:53
